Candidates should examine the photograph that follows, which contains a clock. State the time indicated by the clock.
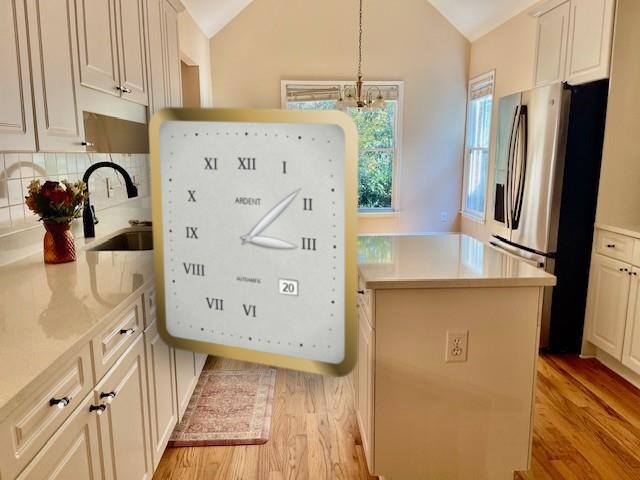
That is 3:08
